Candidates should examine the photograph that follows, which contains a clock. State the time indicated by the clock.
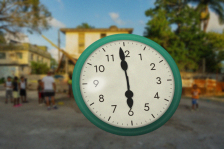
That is 5:59
